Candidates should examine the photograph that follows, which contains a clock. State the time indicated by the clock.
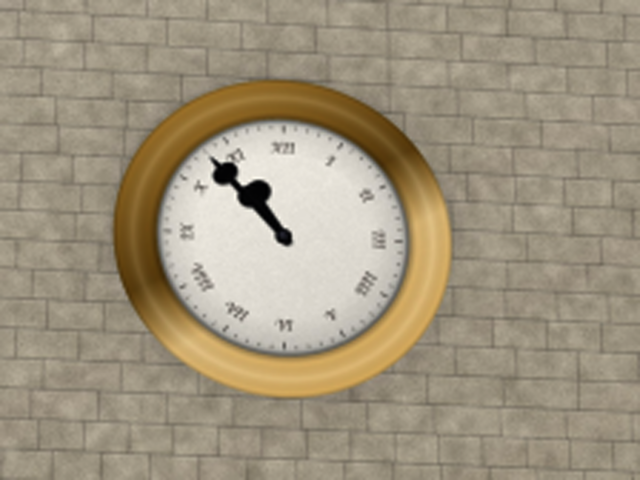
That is 10:53
